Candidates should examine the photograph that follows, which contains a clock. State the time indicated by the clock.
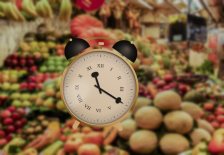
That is 11:20
